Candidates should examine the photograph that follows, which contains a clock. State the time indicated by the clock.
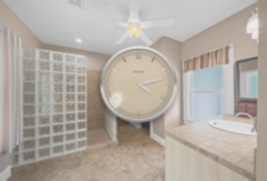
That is 4:13
